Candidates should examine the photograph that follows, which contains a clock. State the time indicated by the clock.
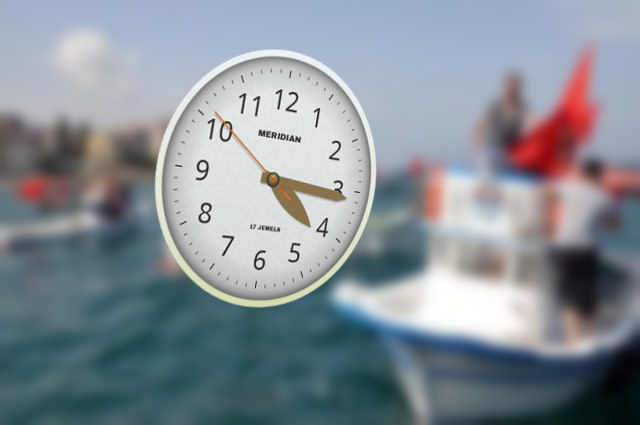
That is 4:15:51
